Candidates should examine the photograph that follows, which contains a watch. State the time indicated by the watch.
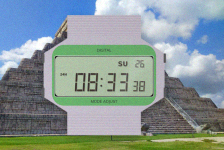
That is 8:33:38
